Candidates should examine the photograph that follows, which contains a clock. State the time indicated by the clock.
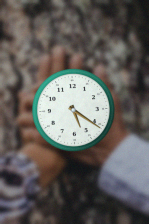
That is 5:21
